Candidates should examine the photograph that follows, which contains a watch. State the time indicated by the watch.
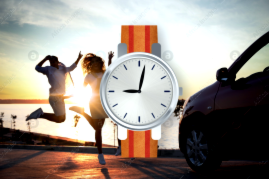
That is 9:02
